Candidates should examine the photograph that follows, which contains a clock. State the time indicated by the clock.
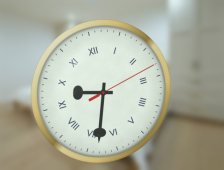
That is 9:33:13
